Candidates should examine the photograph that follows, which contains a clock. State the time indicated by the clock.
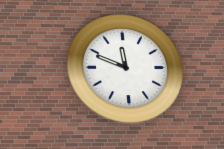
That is 11:49
